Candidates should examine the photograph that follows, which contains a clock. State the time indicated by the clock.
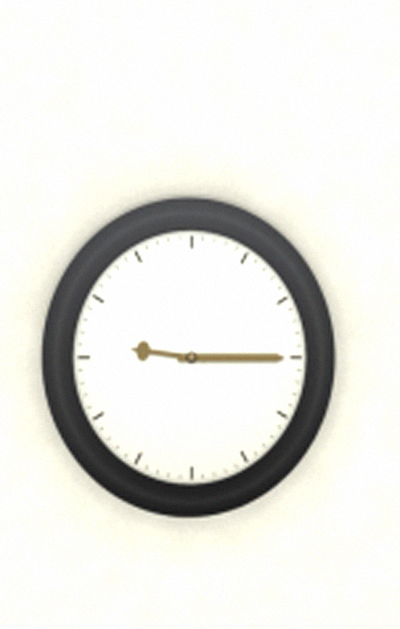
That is 9:15
